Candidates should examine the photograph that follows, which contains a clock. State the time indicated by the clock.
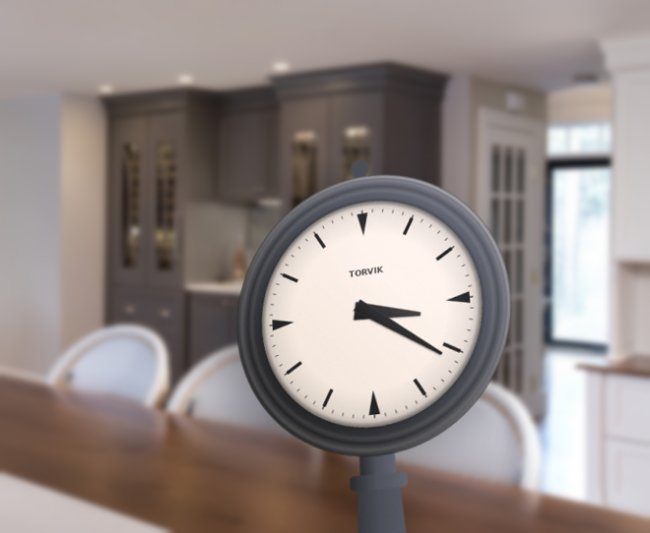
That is 3:21
